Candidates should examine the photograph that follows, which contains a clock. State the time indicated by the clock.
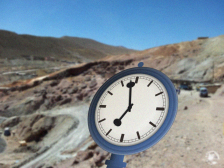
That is 6:58
